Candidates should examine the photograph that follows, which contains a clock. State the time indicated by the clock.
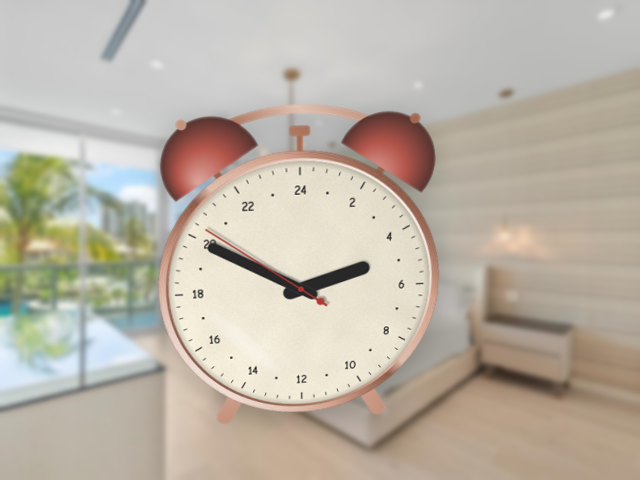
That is 4:49:51
